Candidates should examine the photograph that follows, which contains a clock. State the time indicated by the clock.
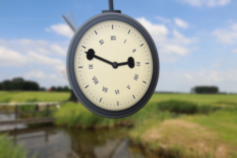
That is 2:49
